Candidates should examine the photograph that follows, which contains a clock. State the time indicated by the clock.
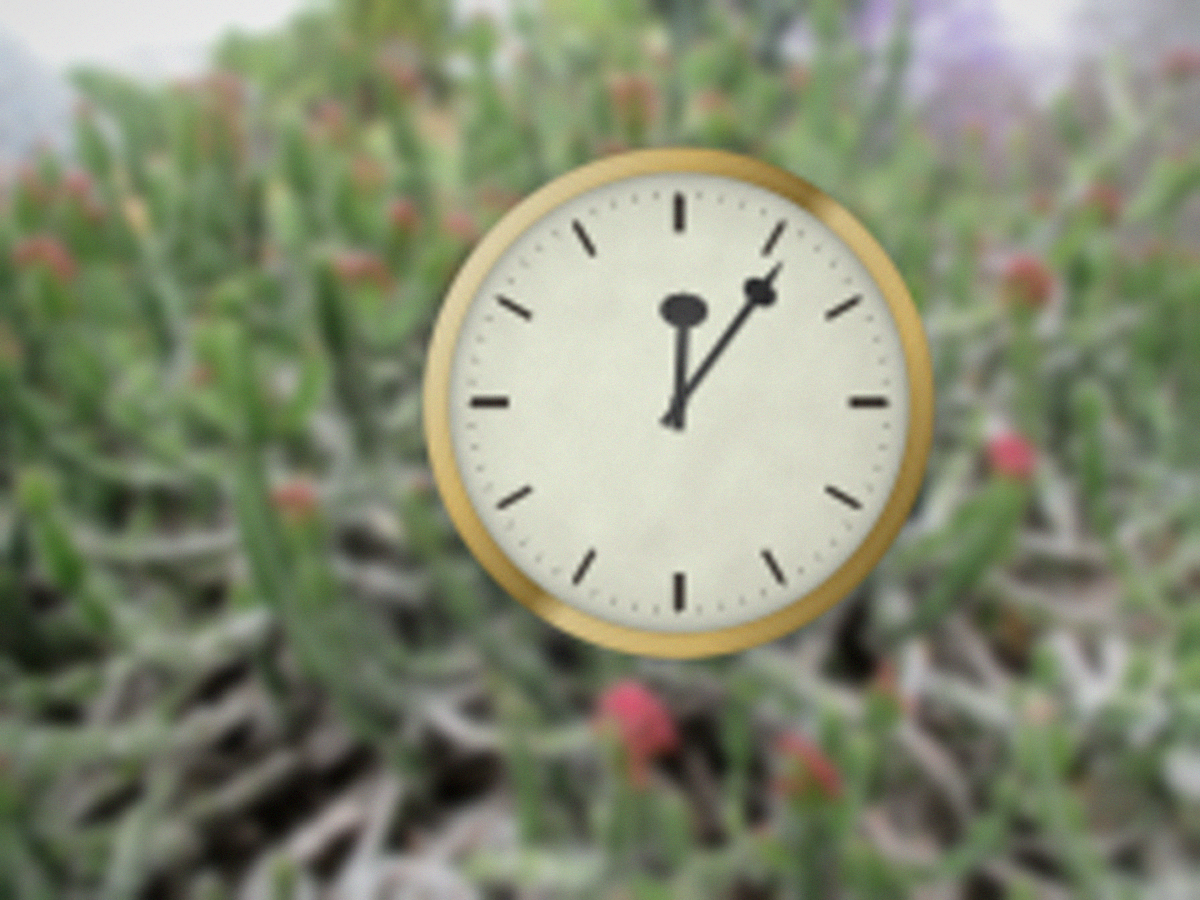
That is 12:06
